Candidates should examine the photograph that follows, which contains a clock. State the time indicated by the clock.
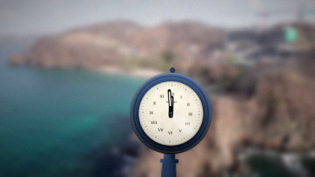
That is 11:59
